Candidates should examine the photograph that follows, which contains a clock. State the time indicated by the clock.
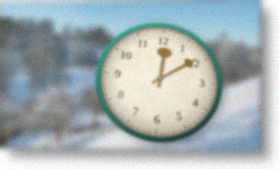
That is 12:09
